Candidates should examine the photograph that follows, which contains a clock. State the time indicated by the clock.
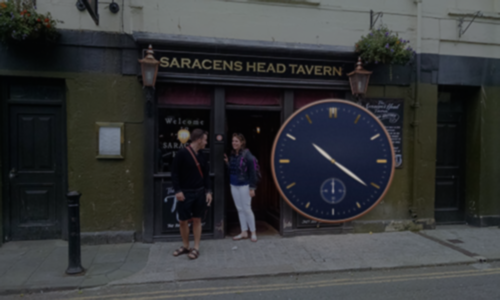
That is 10:21
